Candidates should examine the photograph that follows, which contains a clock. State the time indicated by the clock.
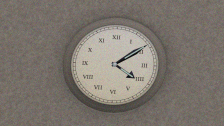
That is 4:09
